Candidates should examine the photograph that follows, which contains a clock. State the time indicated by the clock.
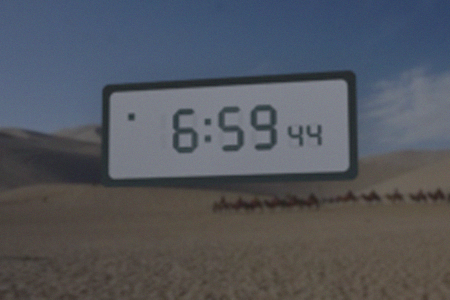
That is 6:59:44
